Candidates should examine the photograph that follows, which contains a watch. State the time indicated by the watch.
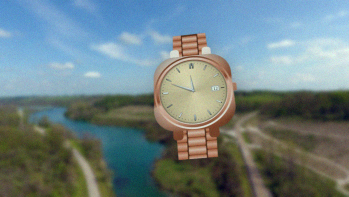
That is 11:49
